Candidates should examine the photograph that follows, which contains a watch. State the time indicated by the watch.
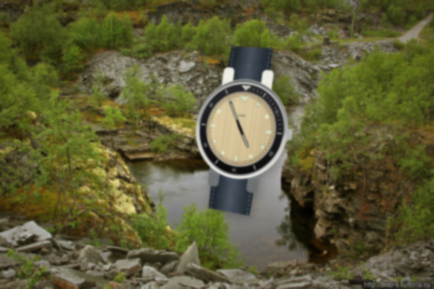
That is 4:55
